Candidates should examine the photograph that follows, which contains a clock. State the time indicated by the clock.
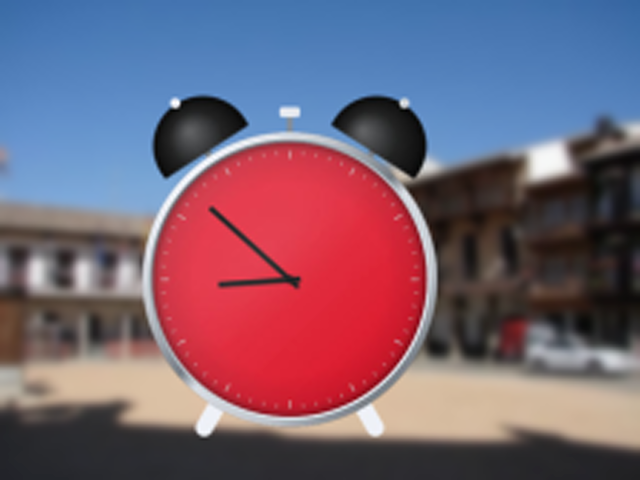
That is 8:52
